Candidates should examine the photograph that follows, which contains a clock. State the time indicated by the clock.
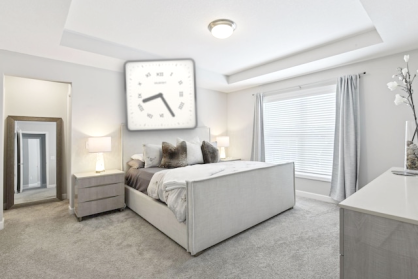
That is 8:25
